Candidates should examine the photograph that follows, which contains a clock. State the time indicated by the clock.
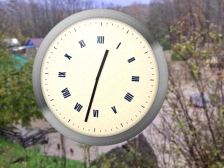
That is 12:32
